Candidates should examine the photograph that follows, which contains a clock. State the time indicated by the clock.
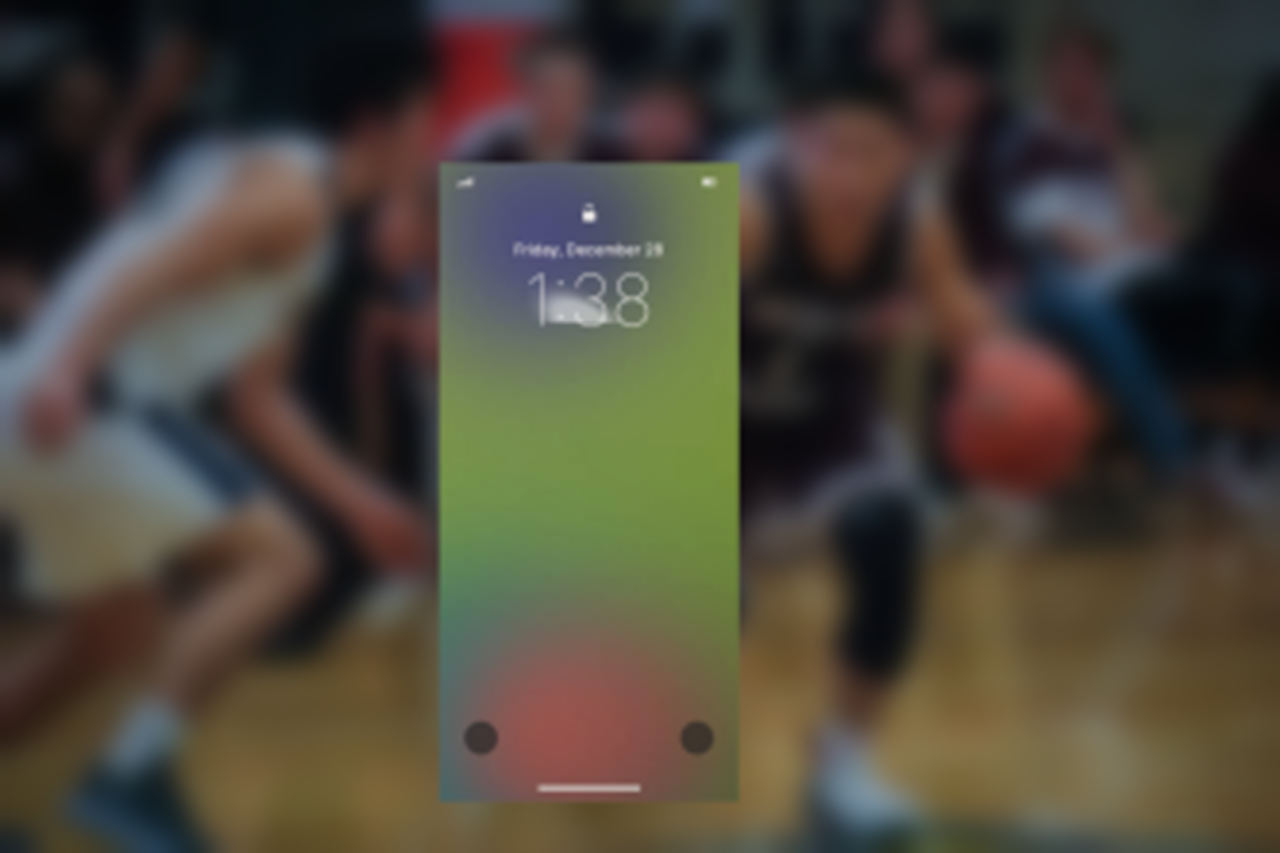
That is 1:38
